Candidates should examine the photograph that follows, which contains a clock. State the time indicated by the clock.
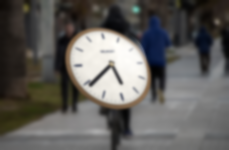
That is 5:39
